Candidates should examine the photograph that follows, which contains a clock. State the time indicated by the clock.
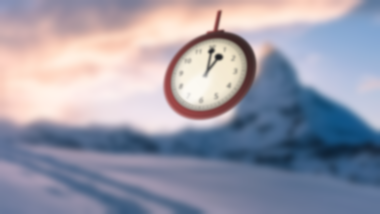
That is 1:00
